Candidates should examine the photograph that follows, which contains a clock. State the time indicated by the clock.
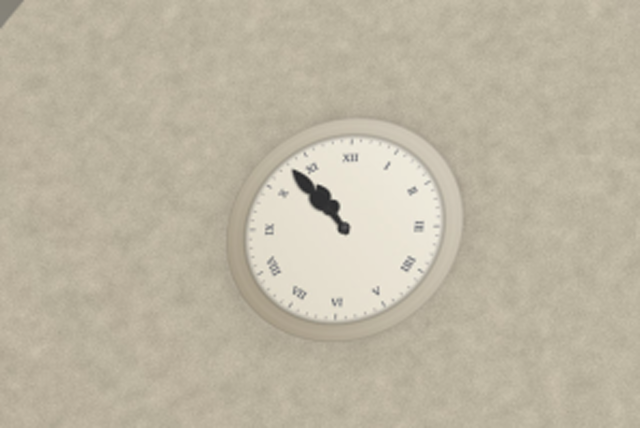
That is 10:53
